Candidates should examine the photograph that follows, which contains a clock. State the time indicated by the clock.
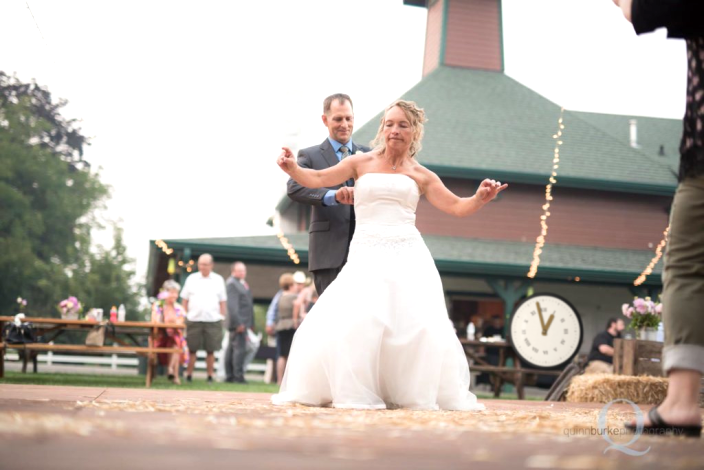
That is 12:58
